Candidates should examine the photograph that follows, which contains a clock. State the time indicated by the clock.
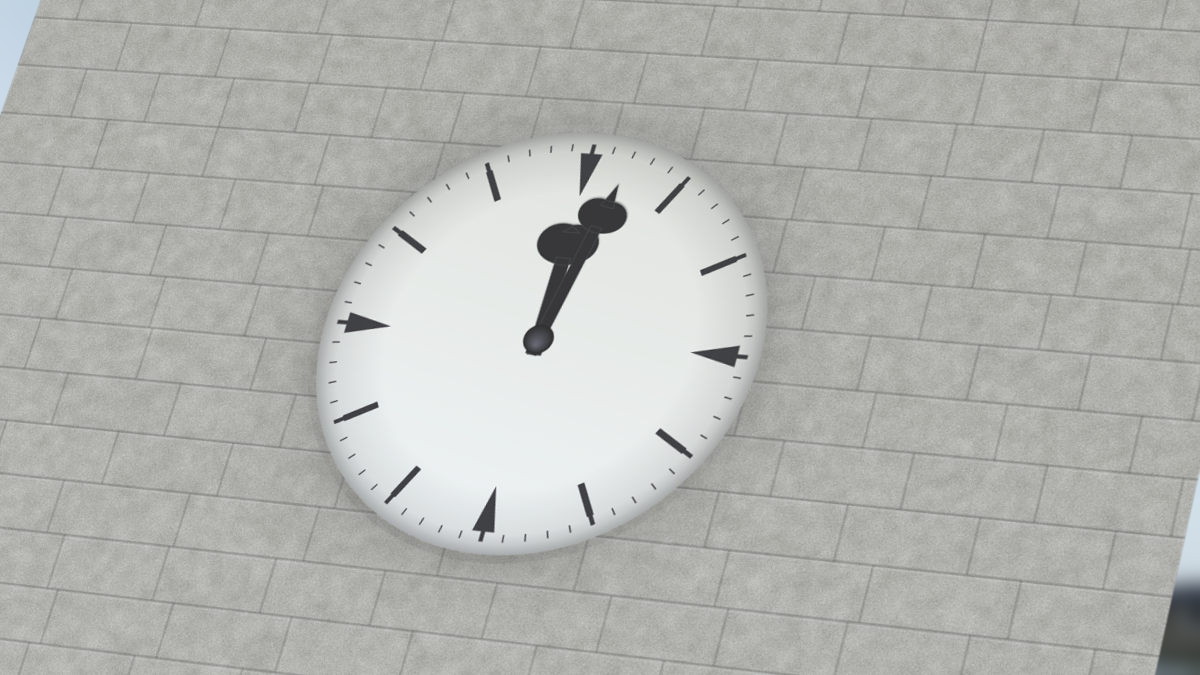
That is 12:02
